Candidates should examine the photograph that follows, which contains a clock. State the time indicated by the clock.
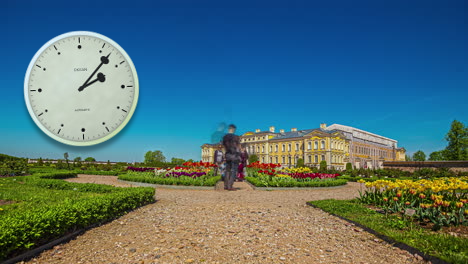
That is 2:07
